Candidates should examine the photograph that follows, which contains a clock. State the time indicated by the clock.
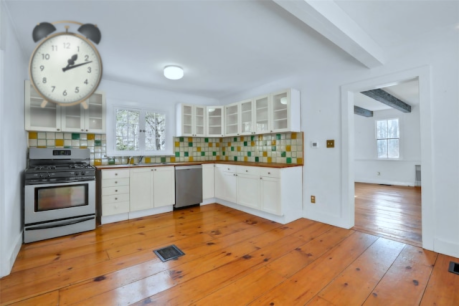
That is 1:12
